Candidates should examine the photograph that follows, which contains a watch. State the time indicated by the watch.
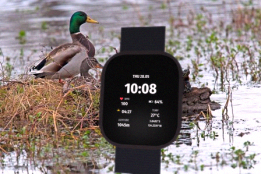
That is 10:08
